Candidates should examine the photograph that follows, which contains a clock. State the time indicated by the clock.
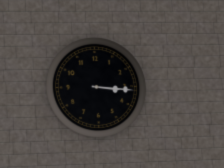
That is 3:16
